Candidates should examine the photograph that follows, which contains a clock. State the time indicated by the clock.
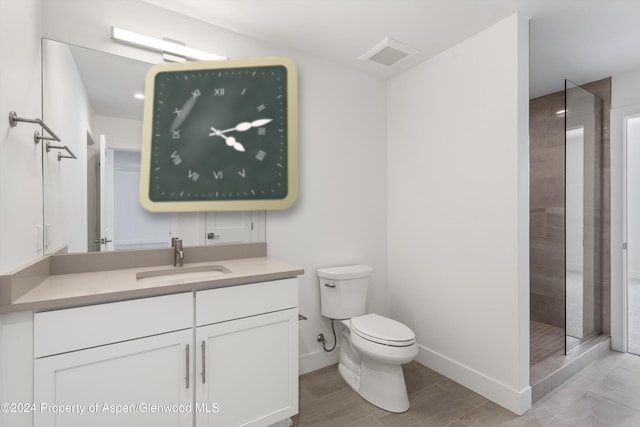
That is 4:13
